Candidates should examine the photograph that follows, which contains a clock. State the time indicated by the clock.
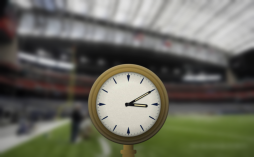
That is 3:10
